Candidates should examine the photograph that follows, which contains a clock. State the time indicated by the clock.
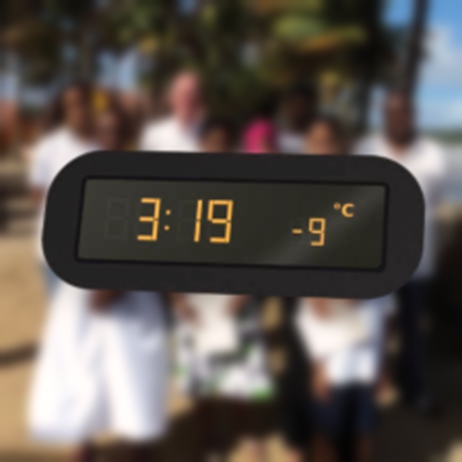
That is 3:19
